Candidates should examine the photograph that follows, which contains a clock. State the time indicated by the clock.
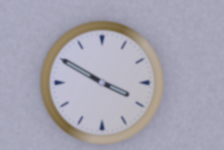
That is 3:50
